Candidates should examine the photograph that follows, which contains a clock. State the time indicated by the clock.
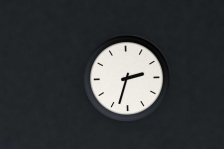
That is 2:33
